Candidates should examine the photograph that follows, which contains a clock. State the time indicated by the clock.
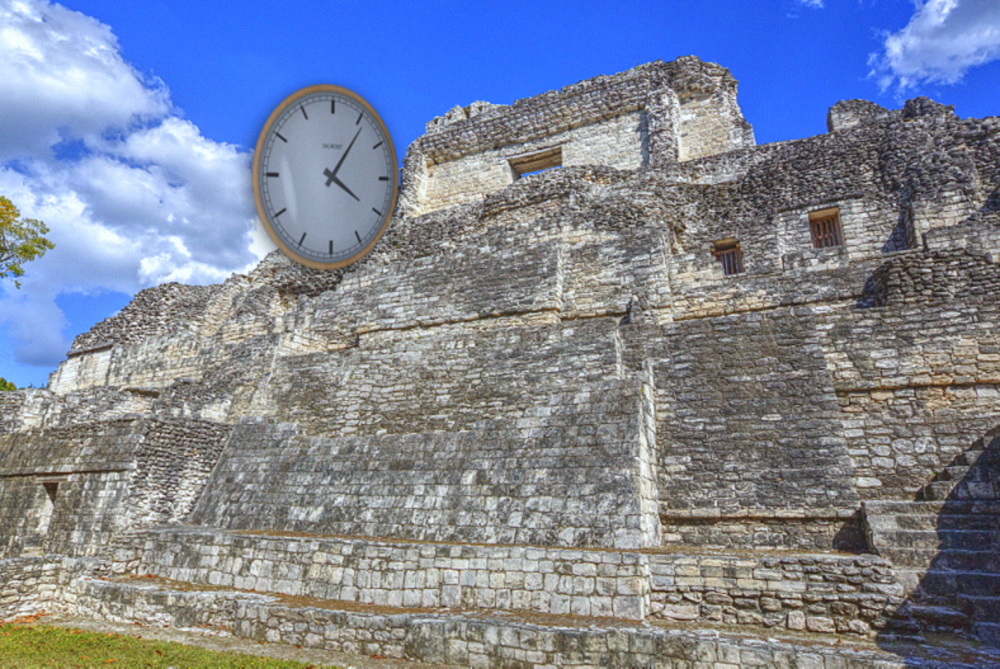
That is 4:06
